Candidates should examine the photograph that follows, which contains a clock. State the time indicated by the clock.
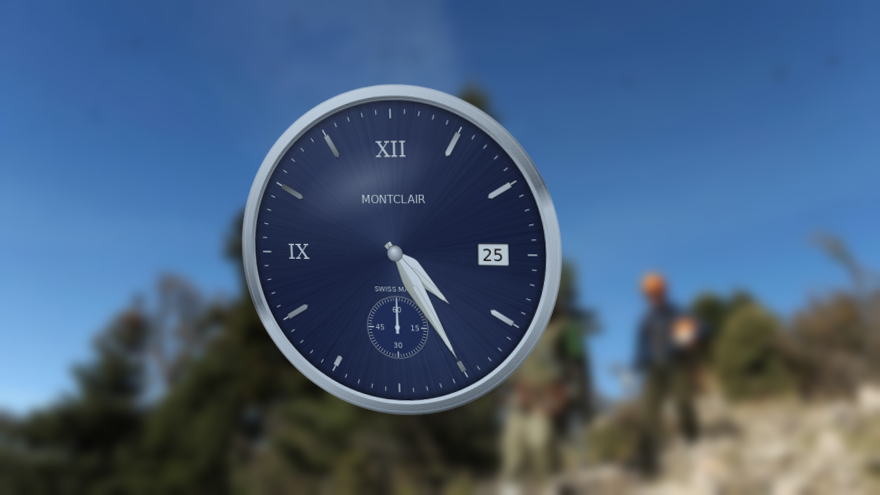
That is 4:25
